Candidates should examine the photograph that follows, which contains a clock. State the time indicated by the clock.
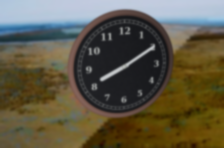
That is 8:10
